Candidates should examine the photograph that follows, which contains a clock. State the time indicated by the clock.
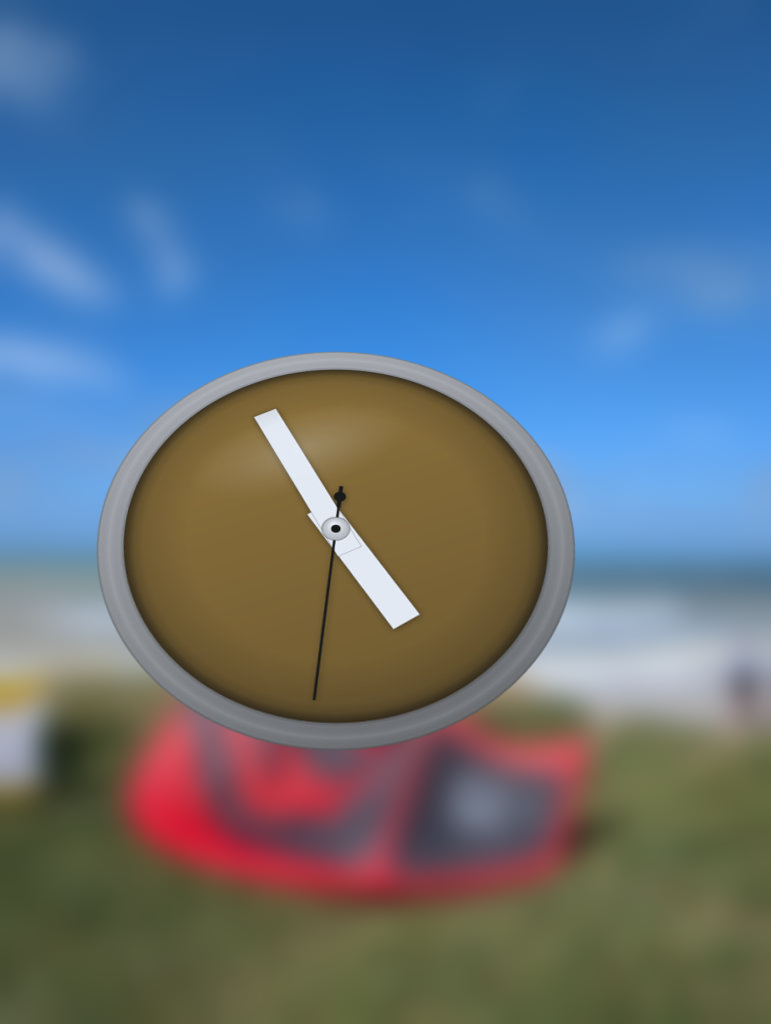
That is 4:55:31
